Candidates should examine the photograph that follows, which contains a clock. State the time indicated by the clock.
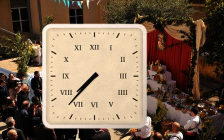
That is 7:37
